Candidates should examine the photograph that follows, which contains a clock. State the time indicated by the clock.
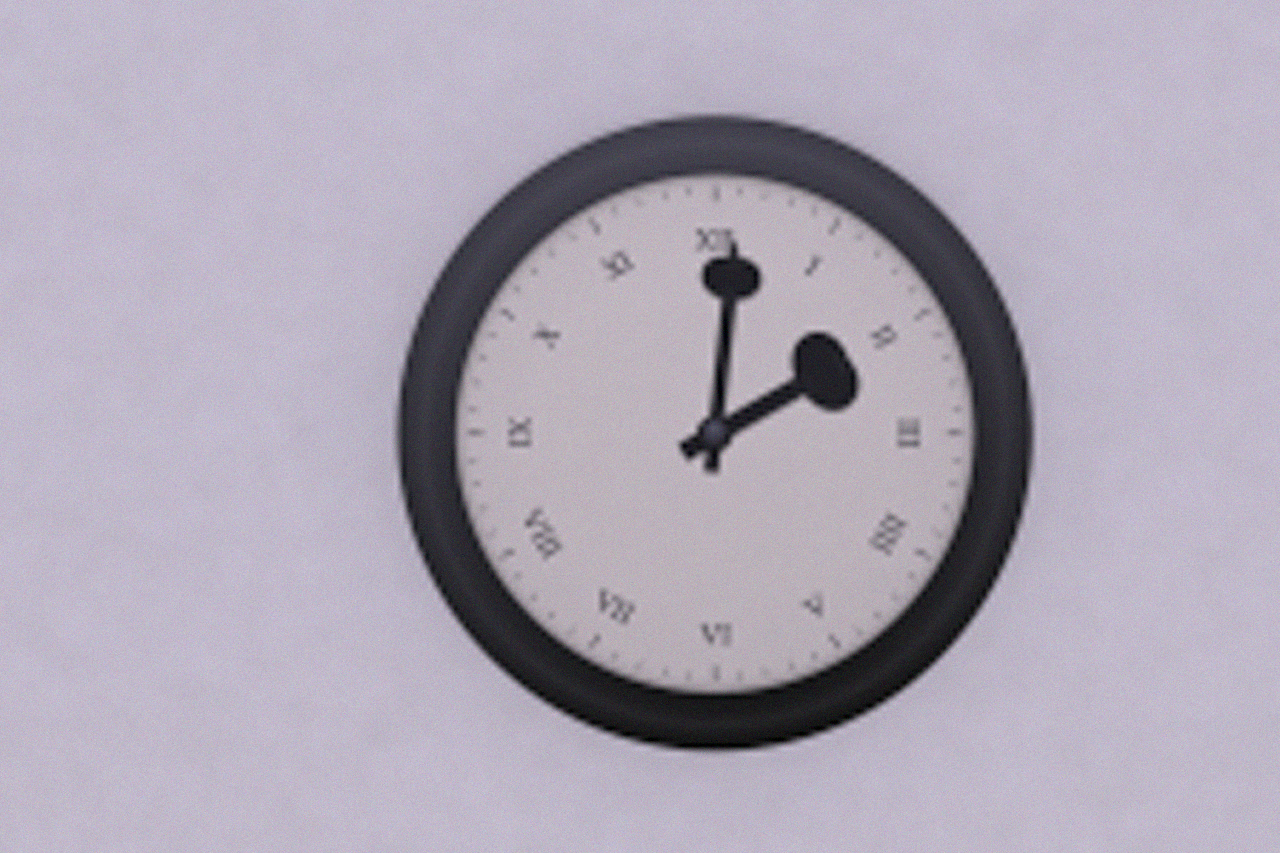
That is 2:01
